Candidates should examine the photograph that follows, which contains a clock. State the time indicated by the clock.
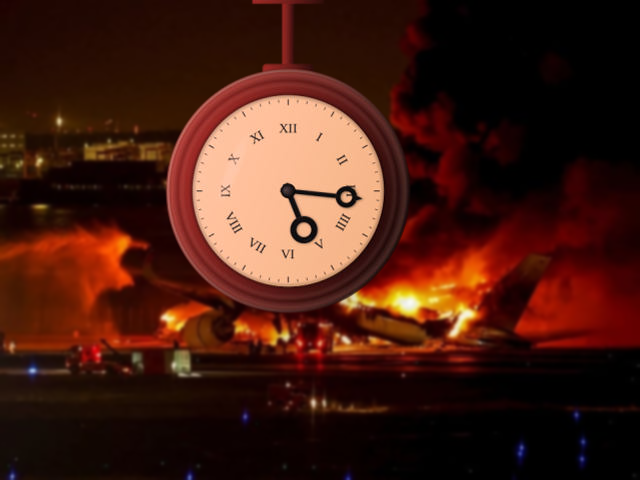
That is 5:16
